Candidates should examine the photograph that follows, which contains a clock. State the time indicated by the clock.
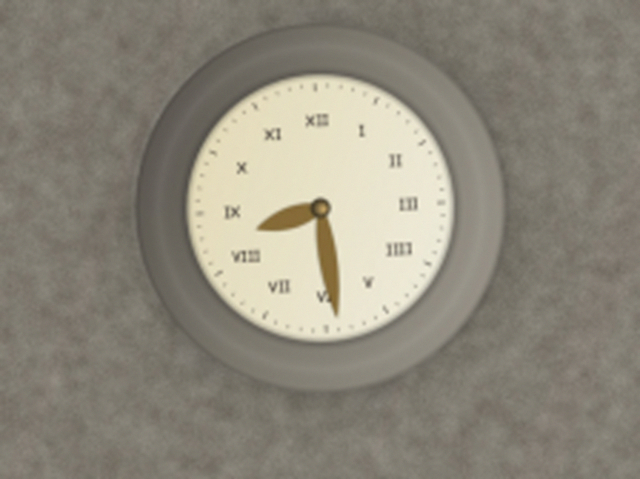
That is 8:29
